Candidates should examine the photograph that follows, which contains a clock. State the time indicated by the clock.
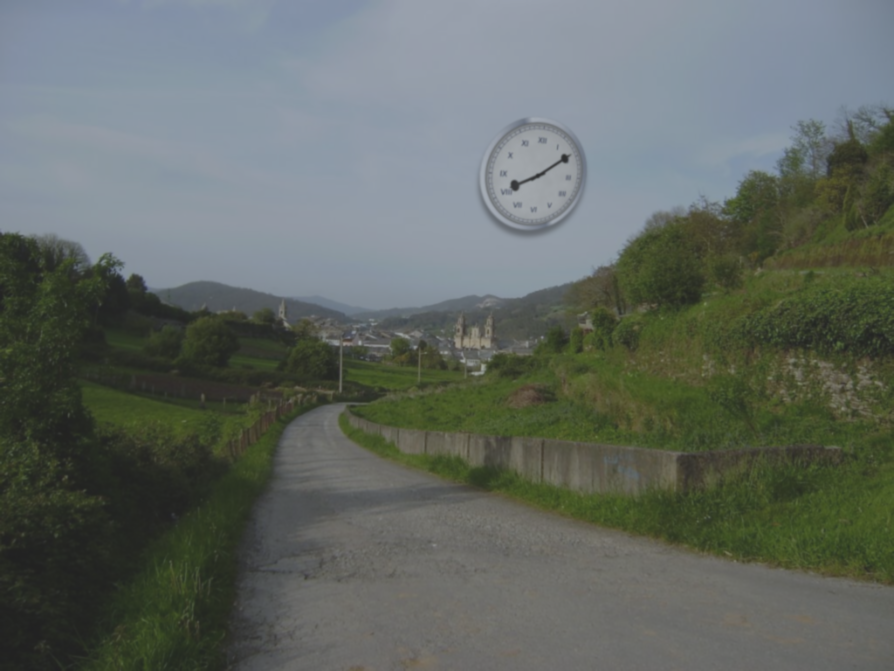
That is 8:09
